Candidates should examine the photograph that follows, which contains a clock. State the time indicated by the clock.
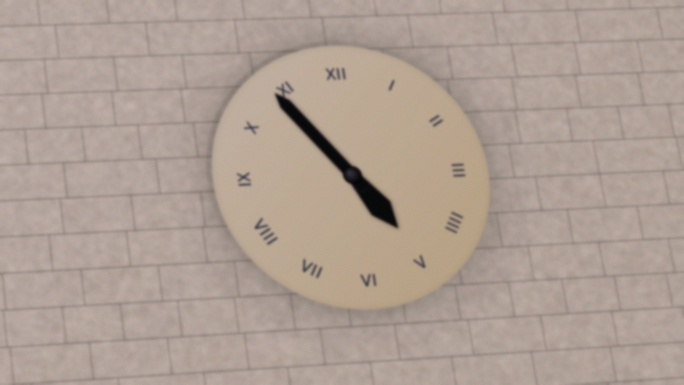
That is 4:54
